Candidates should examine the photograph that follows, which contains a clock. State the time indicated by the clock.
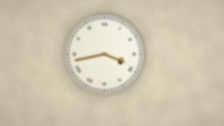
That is 3:43
